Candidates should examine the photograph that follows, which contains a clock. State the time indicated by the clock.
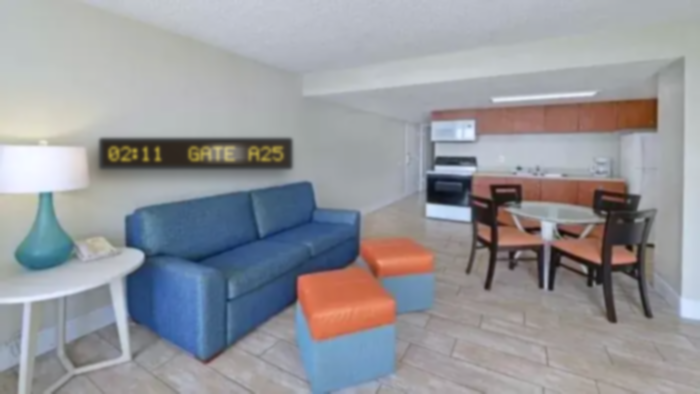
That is 2:11
